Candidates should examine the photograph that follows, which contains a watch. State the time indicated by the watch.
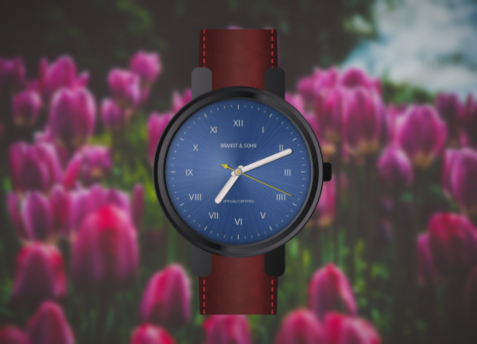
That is 7:11:19
